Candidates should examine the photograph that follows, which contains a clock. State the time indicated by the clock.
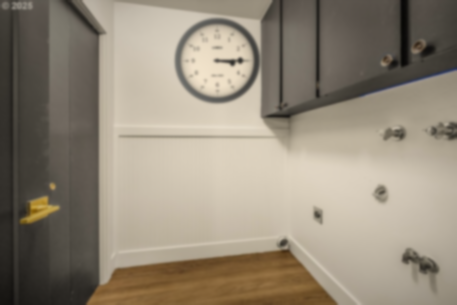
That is 3:15
